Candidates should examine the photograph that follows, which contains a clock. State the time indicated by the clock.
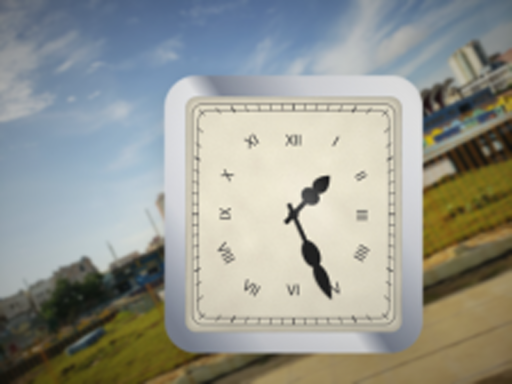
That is 1:26
